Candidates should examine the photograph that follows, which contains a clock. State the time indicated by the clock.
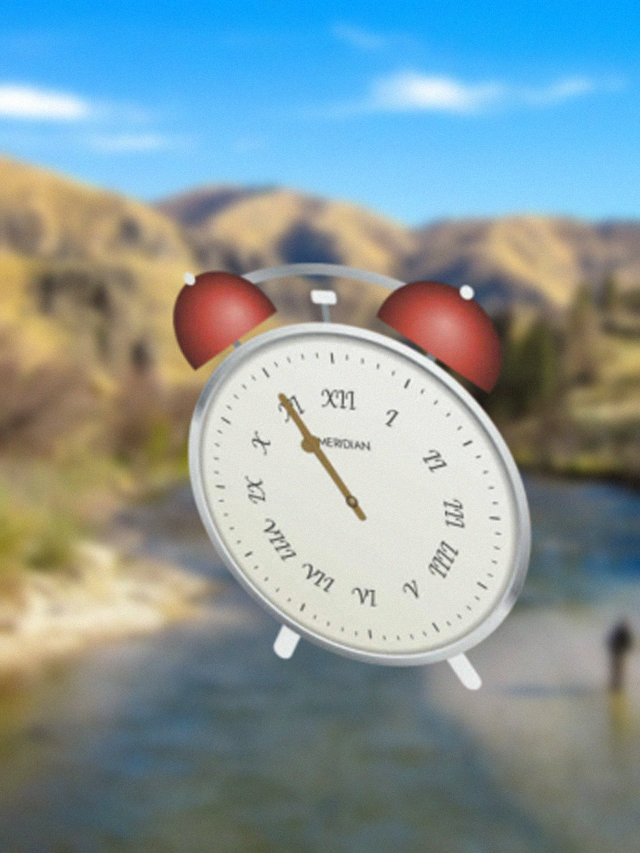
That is 10:55
